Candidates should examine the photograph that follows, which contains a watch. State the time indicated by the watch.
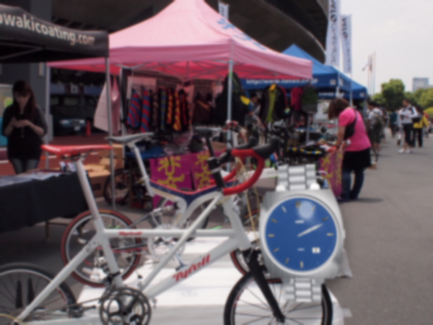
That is 2:11
